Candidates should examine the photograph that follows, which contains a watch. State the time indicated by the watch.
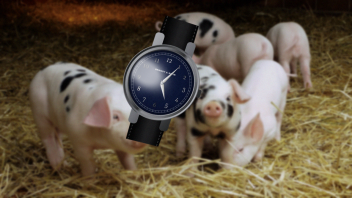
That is 5:05
